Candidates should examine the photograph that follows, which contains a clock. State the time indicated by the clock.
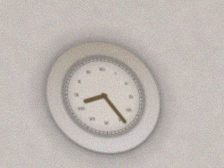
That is 8:24
